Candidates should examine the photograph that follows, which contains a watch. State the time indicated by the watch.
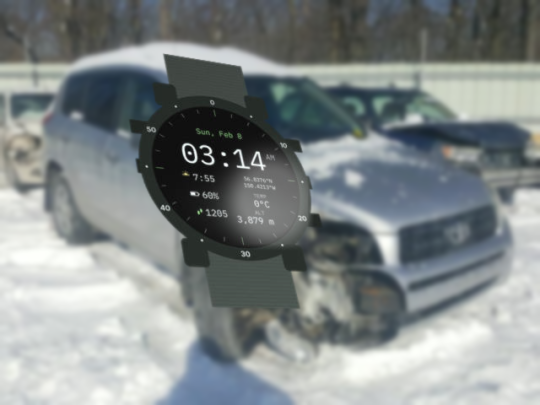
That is 3:14
